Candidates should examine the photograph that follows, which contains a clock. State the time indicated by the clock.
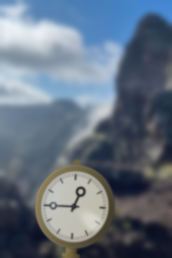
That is 12:45
